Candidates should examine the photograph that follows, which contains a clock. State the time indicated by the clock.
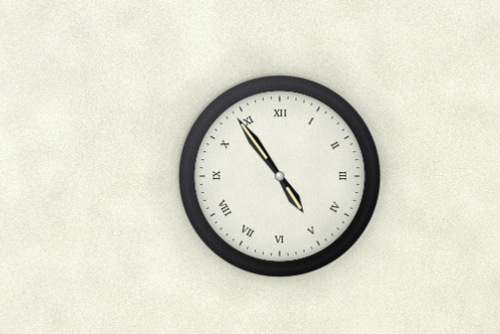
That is 4:54
